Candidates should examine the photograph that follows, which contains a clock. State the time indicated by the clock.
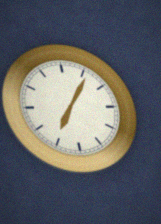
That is 7:06
